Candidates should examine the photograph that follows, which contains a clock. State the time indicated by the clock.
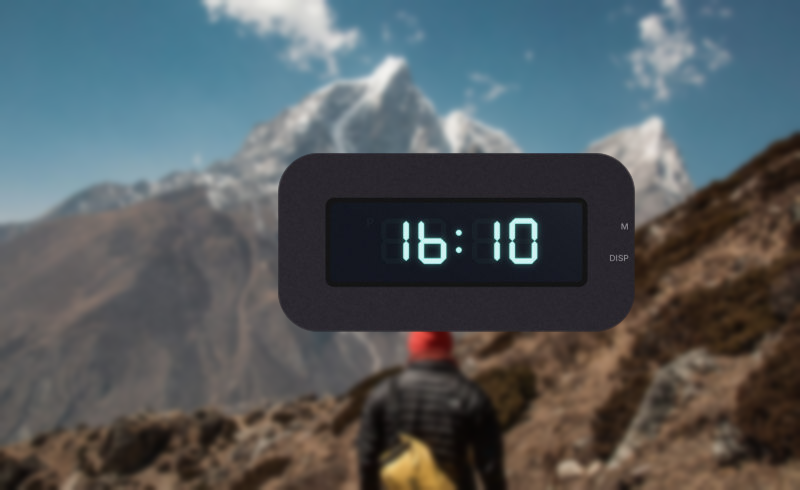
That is 16:10
